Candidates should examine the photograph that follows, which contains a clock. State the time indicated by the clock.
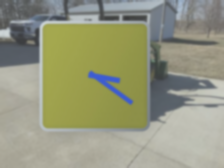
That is 3:21
